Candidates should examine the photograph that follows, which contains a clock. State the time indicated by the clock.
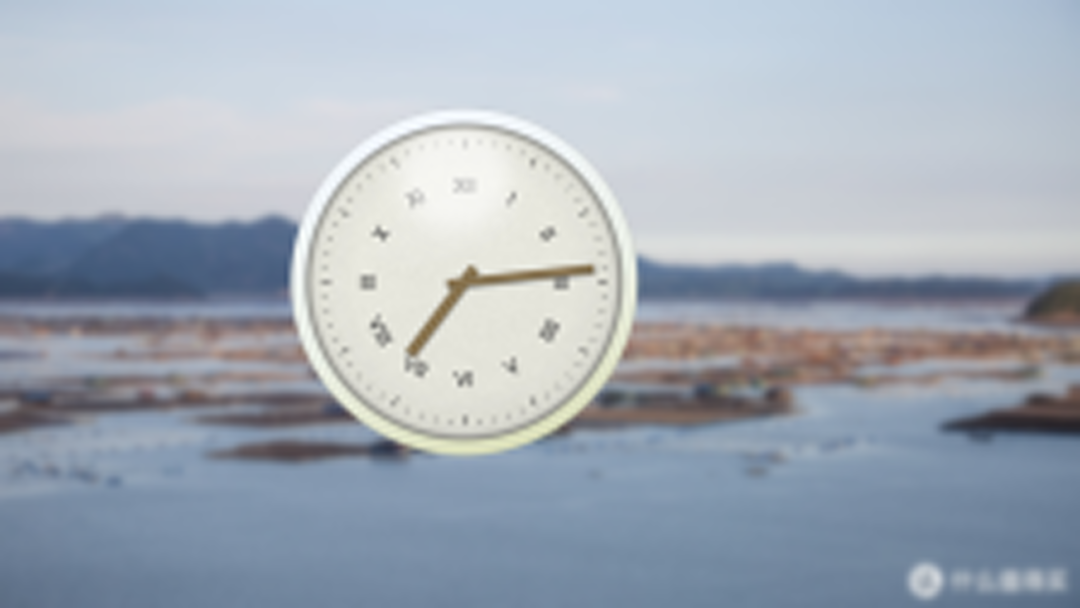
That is 7:14
